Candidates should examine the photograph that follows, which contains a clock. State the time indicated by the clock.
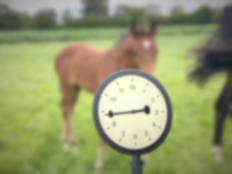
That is 2:44
